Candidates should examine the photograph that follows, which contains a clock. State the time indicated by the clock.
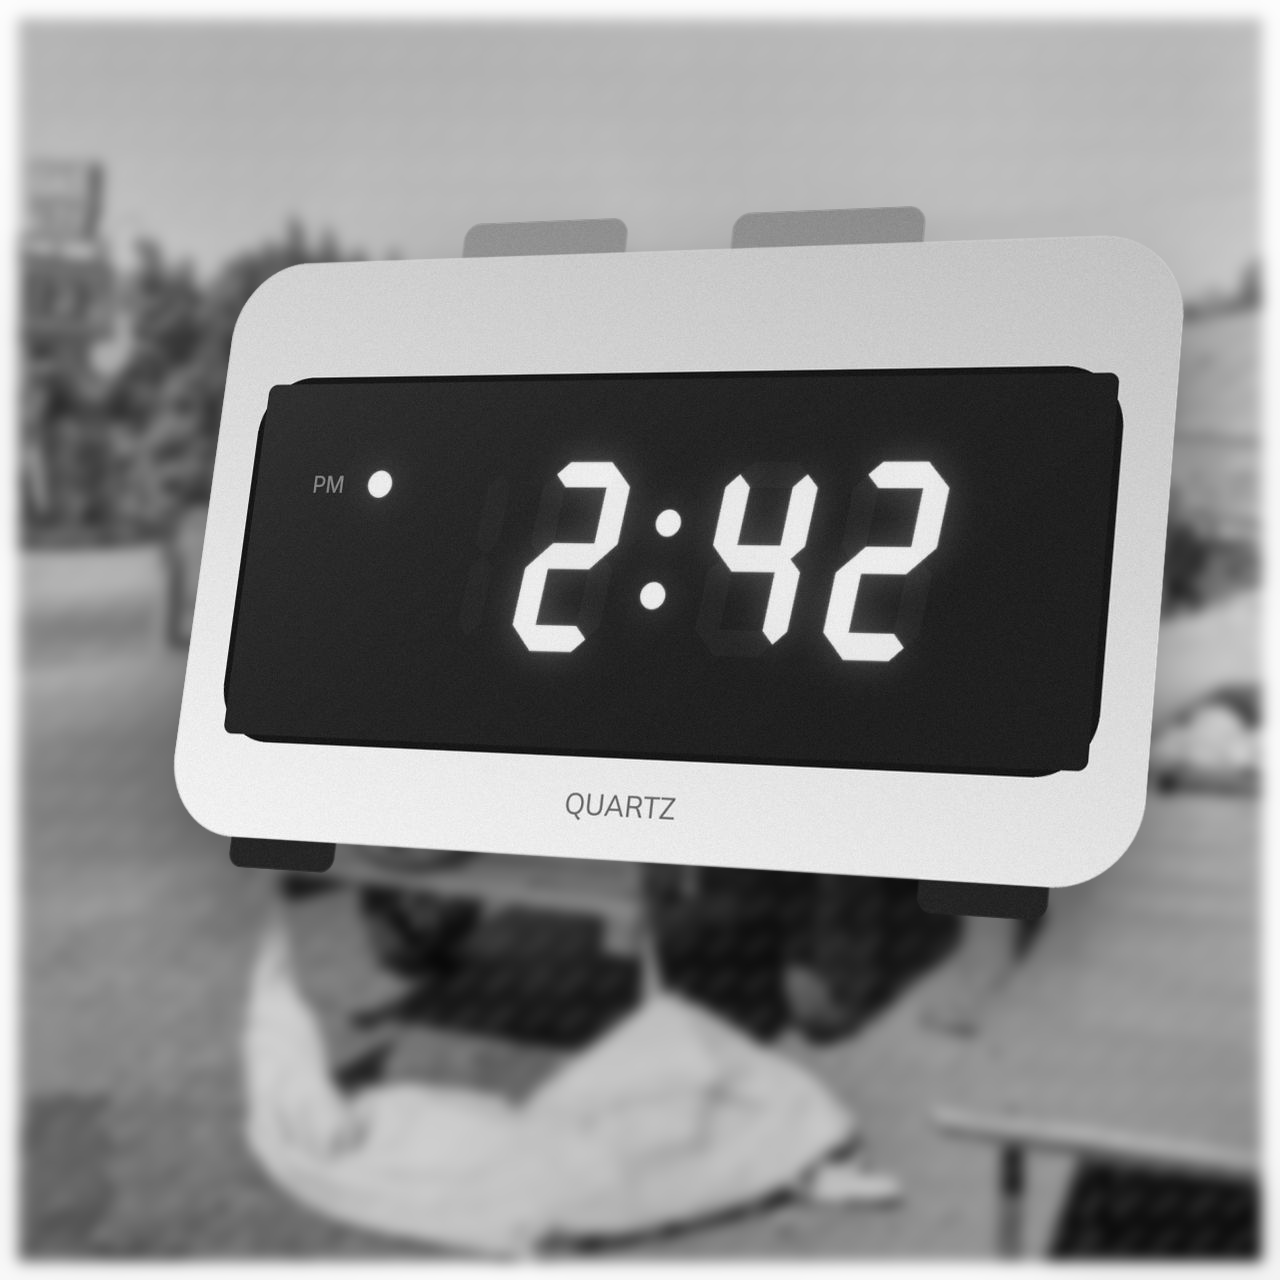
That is 2:42
